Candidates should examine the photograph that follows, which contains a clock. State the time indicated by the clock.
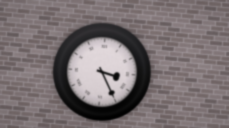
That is 3:25
